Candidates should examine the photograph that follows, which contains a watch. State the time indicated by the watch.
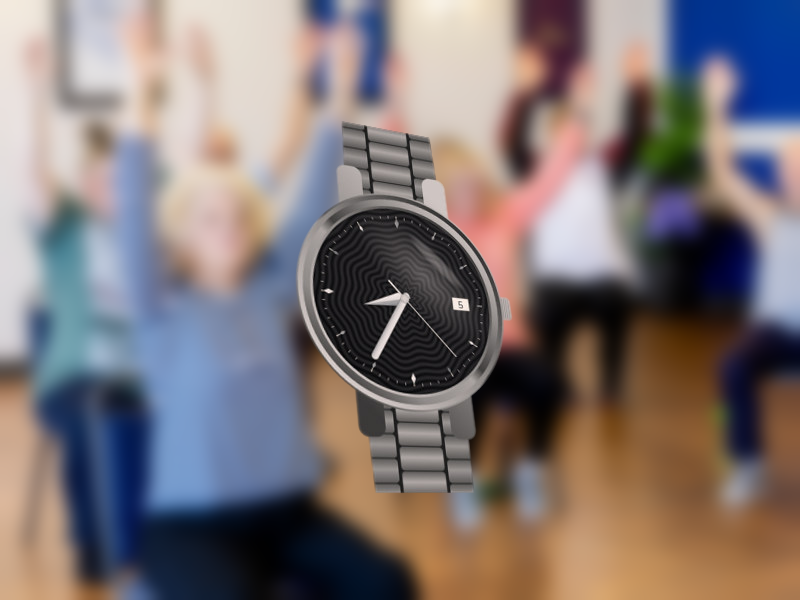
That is 8:35:23
